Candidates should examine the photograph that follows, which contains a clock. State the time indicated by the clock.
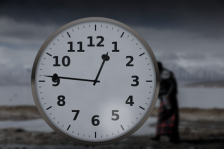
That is 12:46
